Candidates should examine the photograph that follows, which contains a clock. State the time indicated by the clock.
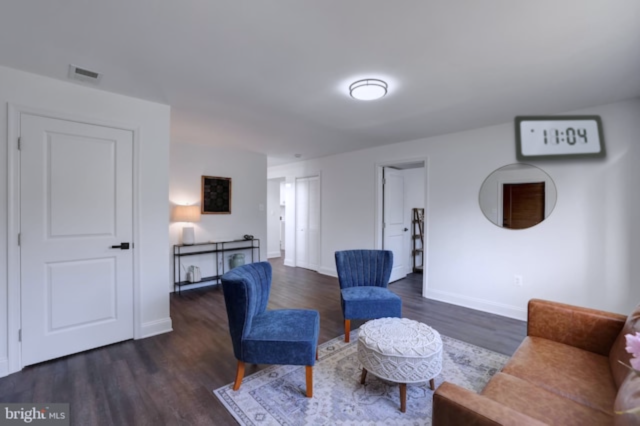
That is 11:04
